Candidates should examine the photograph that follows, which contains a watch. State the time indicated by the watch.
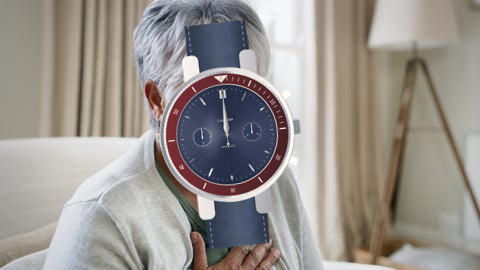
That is 12:00
